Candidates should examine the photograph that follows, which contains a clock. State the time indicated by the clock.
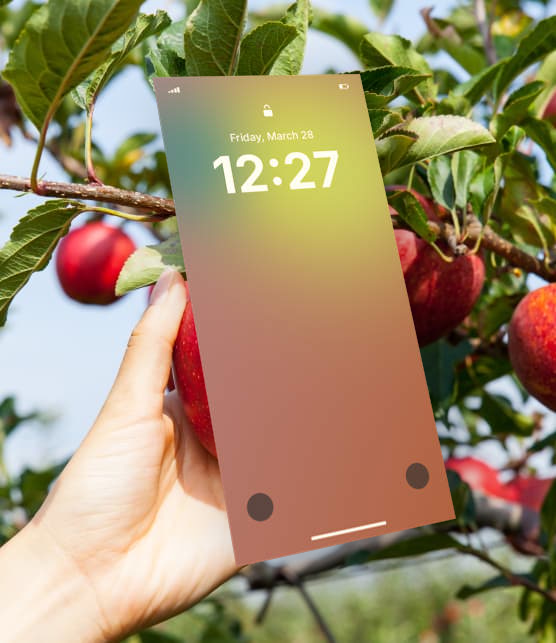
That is 12:27
